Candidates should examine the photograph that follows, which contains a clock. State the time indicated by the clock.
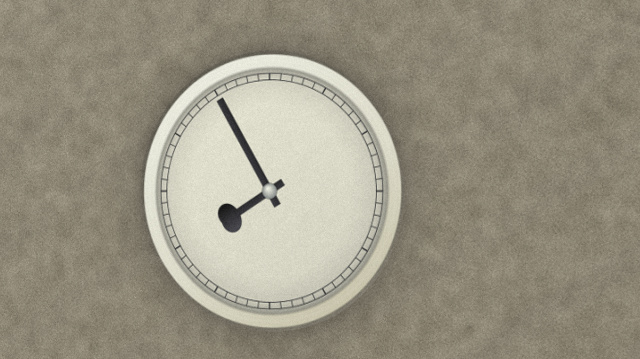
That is 7:55
